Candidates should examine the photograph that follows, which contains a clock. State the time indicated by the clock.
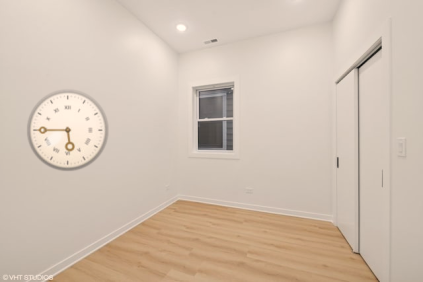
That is 5:45
